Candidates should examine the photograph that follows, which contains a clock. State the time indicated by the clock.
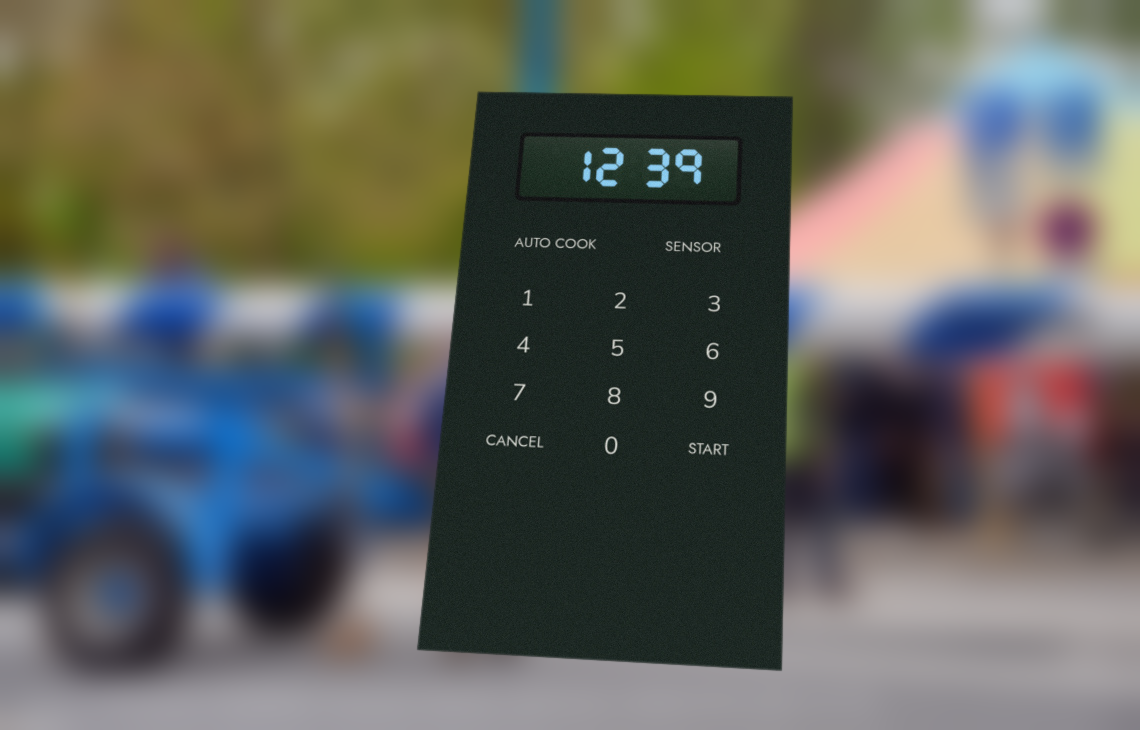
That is 12:39
